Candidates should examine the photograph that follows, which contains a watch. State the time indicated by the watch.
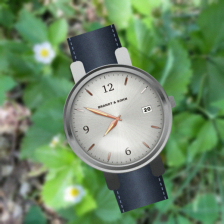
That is 7:51
